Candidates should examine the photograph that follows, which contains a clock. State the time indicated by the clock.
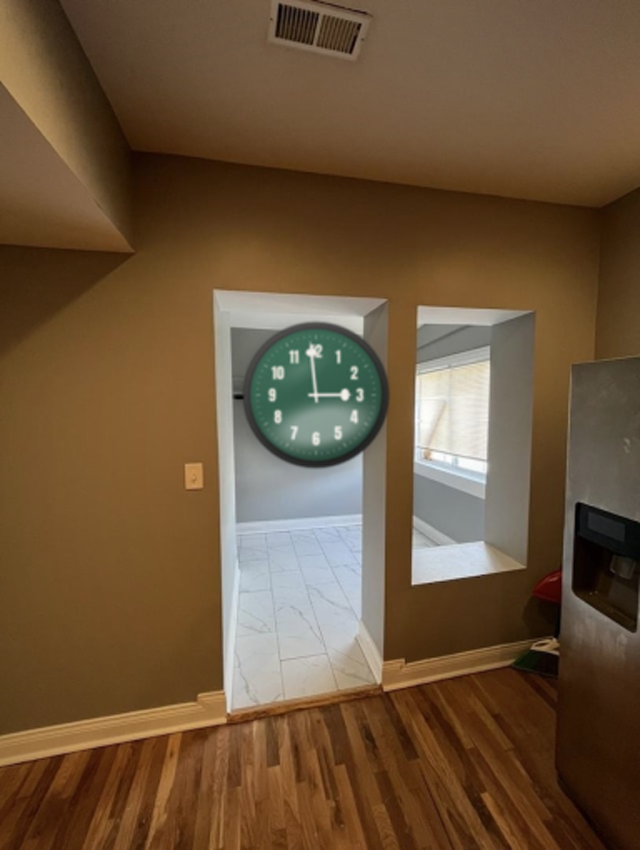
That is 2:59
